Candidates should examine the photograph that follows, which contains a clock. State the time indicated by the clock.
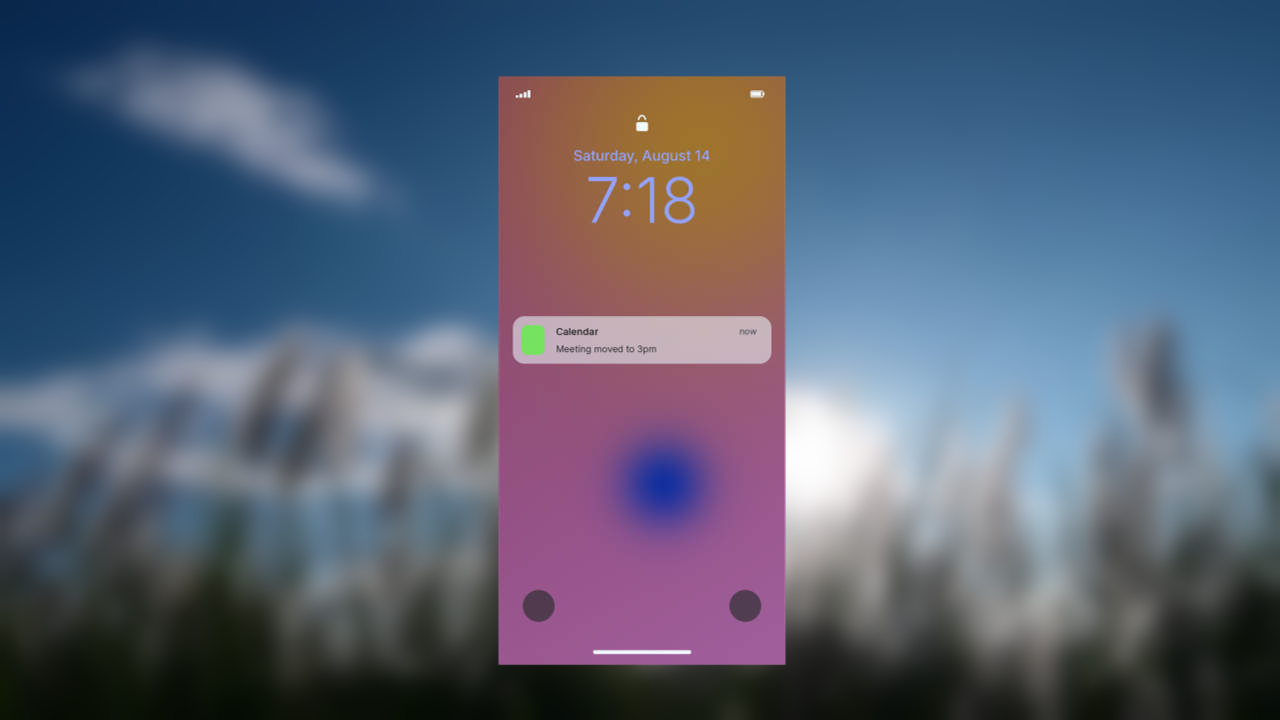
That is 7:18
